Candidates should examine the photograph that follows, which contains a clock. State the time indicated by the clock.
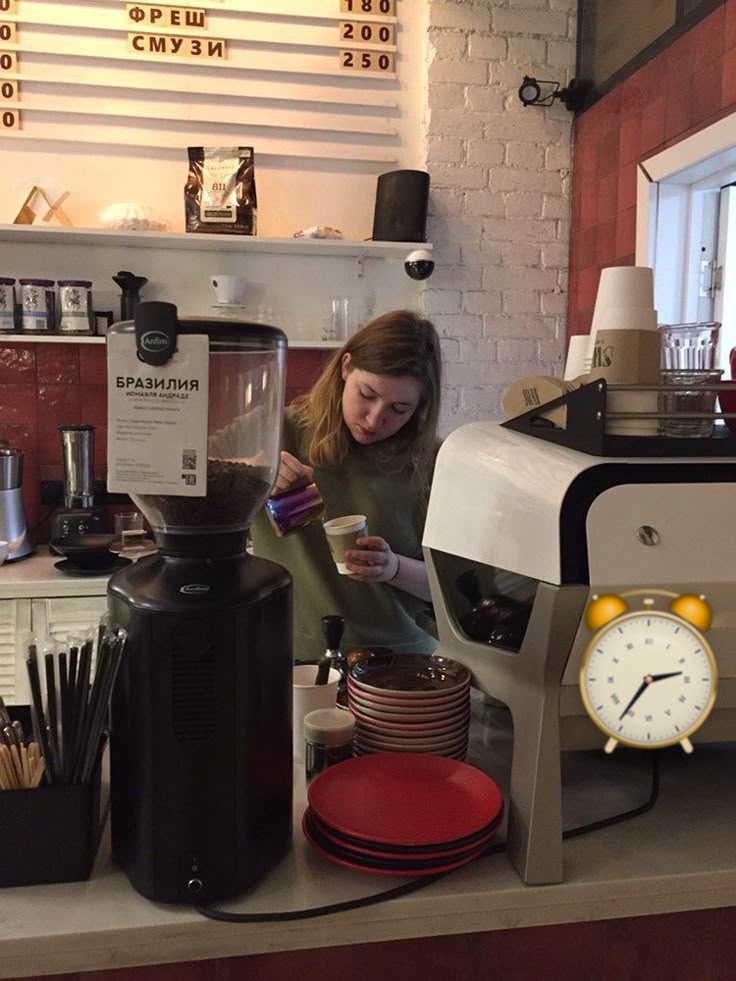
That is 2:36
